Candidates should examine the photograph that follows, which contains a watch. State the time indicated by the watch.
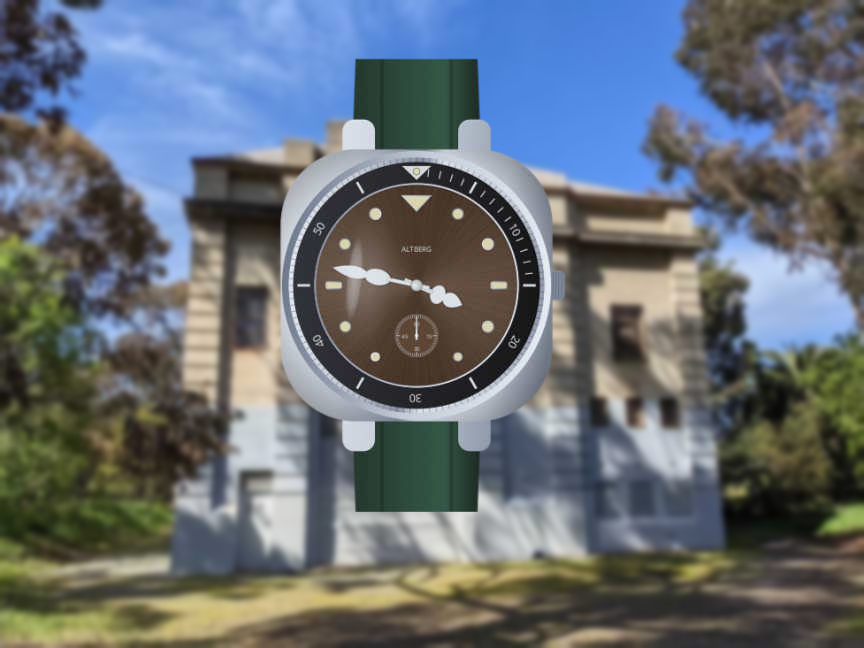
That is 3:47
